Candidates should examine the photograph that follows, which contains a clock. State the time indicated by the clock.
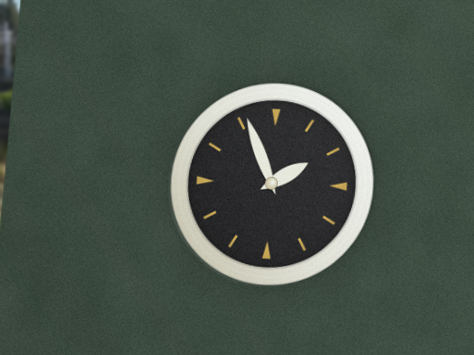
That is 1:56
